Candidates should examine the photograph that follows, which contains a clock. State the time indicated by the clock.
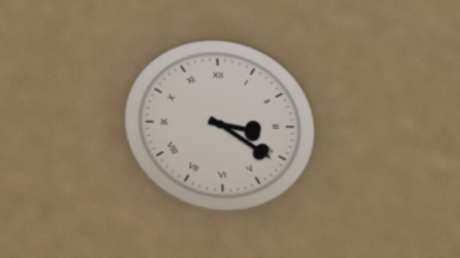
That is 3:21
